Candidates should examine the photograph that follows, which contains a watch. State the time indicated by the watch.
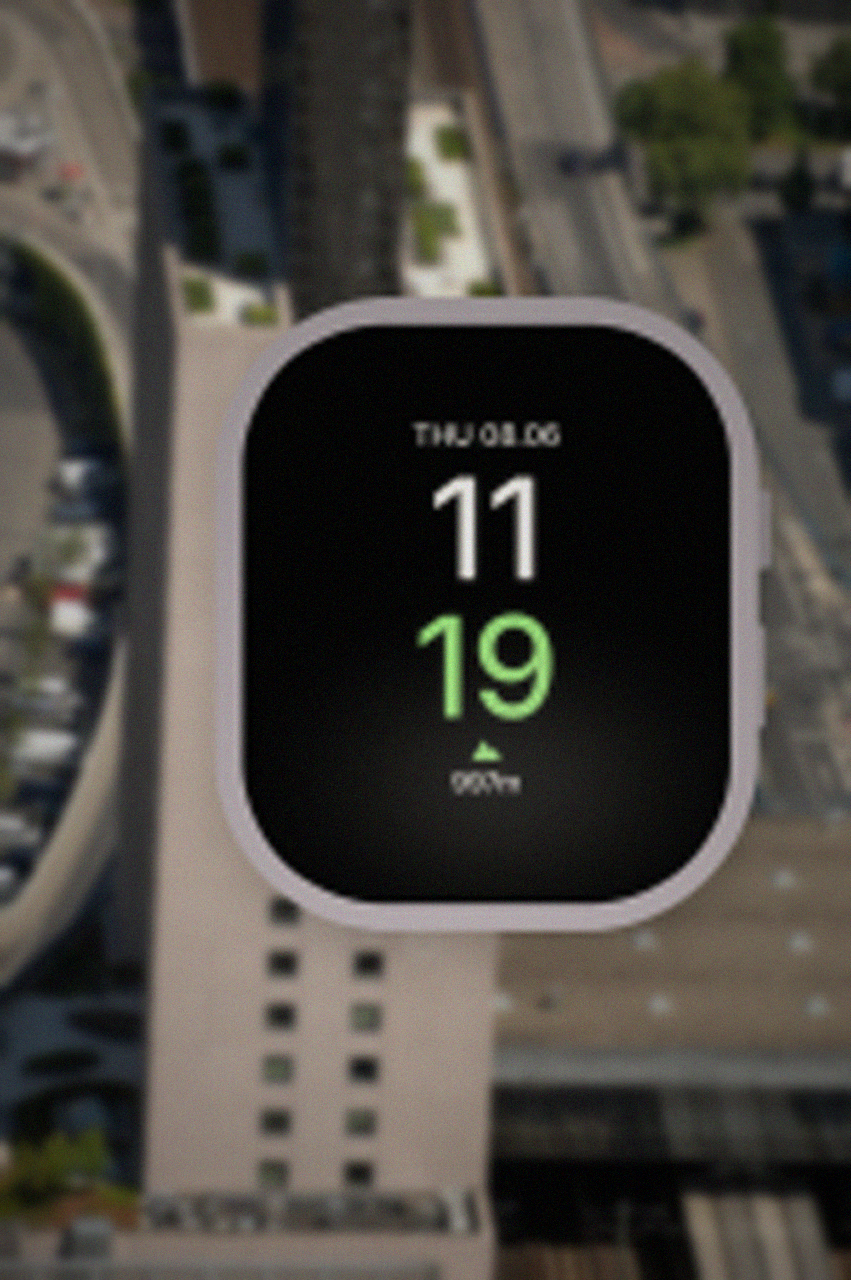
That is 11:19
